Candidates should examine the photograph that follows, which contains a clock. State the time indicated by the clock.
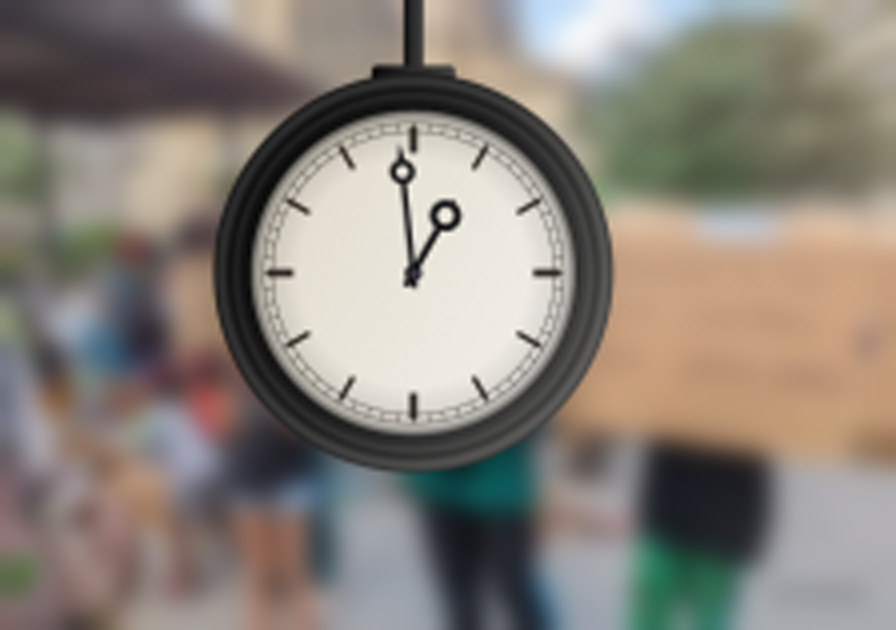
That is 12:59
